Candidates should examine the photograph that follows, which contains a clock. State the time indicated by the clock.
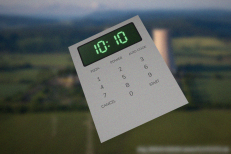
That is 10:10
